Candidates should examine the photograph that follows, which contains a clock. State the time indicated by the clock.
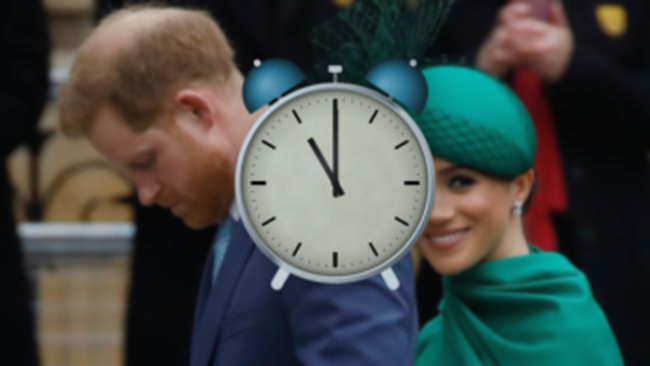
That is 11:00
